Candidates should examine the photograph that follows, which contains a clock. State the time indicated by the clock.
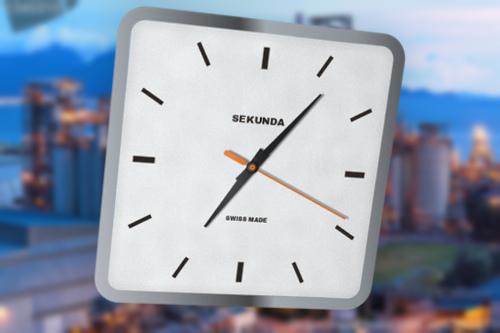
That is 7:06:19
